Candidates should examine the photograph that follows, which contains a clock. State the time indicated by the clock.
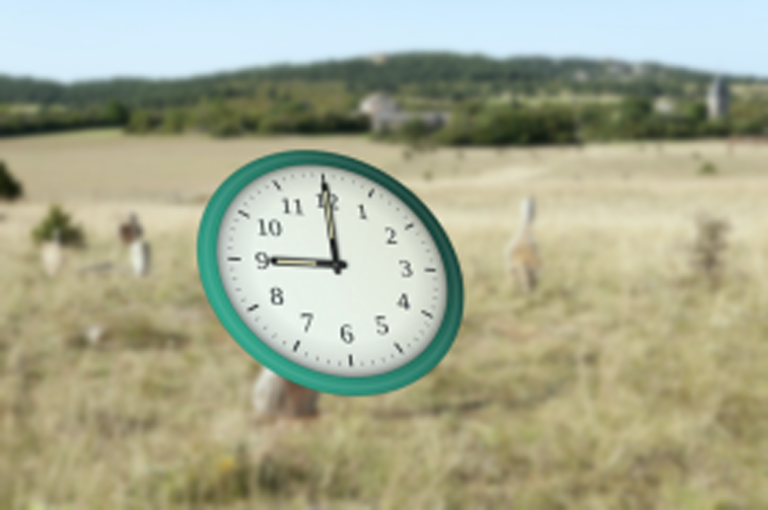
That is 9:00
